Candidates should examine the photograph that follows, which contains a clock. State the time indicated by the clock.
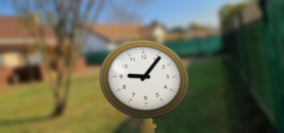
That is 9:06
